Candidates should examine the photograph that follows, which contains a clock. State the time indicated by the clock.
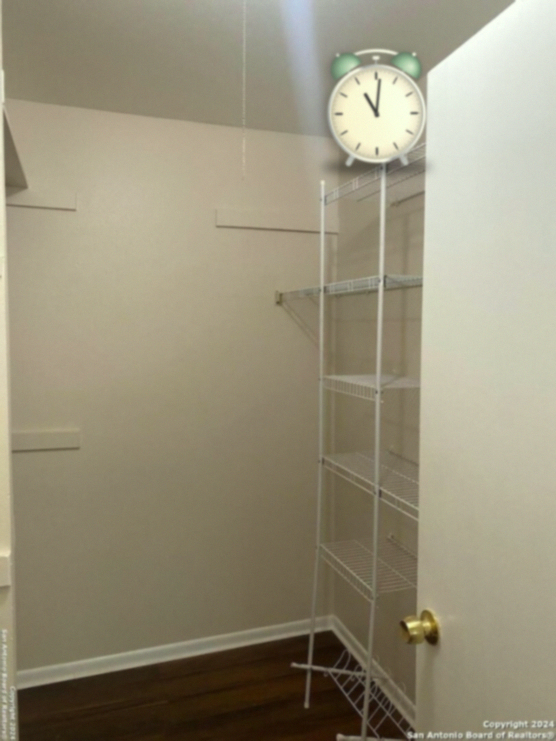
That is 11:01
